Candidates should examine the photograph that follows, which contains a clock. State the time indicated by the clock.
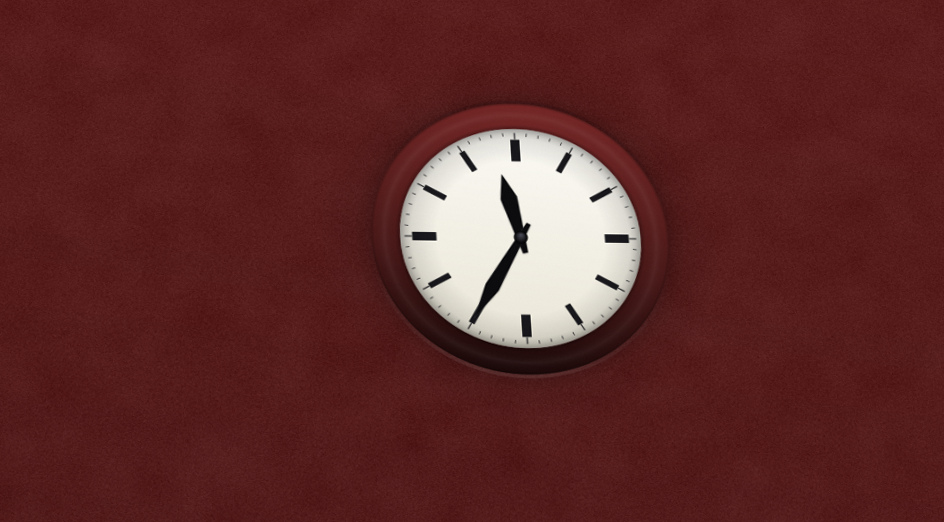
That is 11:35
